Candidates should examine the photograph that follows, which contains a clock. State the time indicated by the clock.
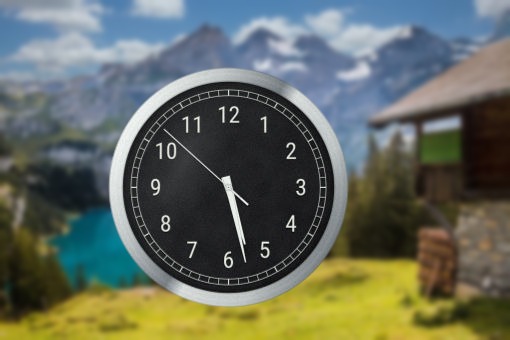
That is 5:27:52
